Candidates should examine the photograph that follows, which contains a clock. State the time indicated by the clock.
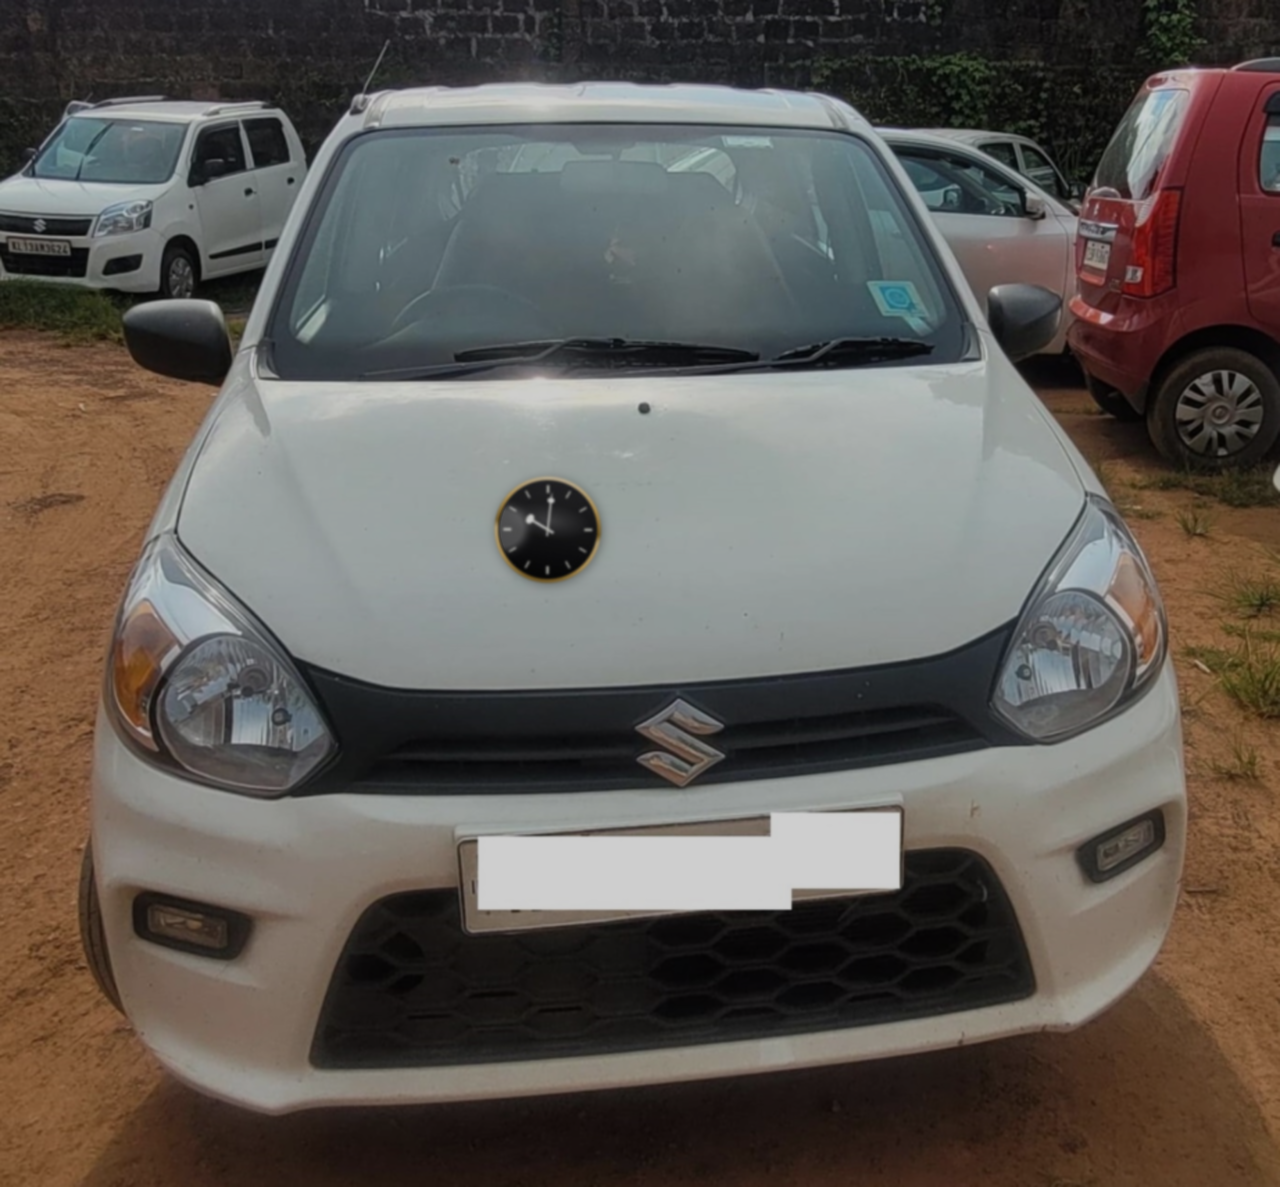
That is 10:01
